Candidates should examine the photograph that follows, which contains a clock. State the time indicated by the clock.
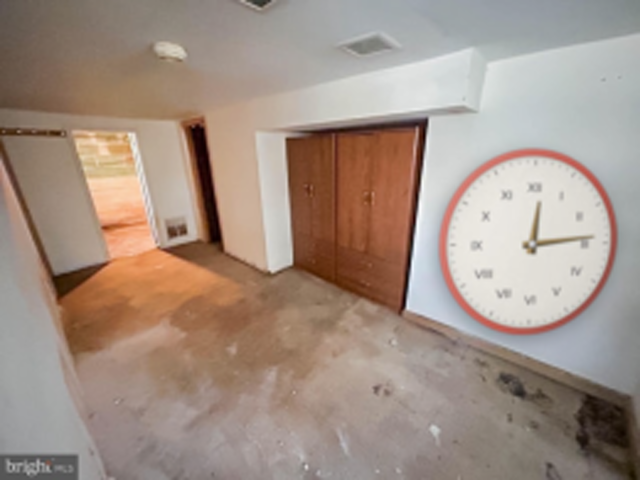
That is 12:14
